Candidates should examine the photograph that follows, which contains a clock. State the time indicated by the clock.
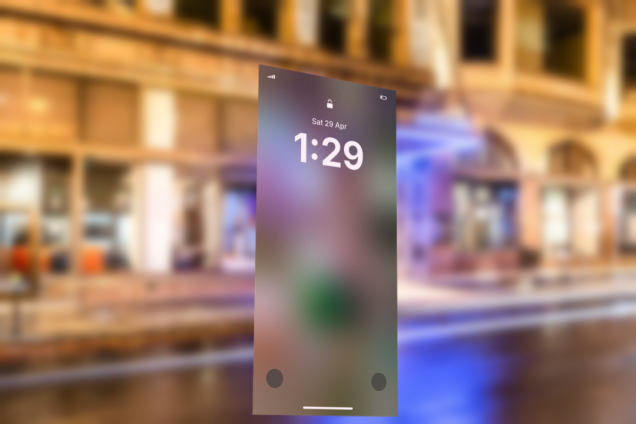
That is 1:29
